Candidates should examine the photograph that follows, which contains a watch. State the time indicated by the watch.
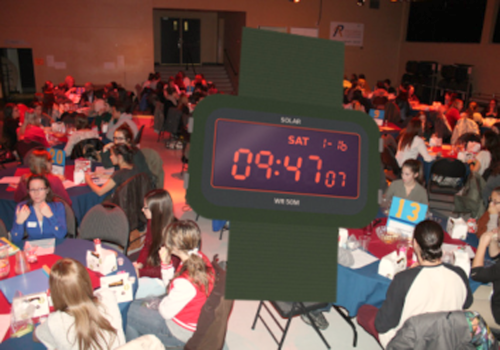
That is 9:47:07
